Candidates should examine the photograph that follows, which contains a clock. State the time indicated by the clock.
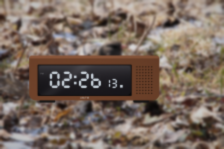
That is 2:26:13
